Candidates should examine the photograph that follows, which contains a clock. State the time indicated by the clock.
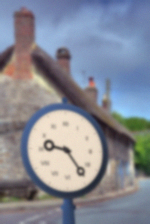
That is 9:24
